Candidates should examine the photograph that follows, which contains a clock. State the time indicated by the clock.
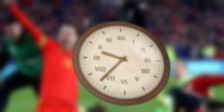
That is 9:37
